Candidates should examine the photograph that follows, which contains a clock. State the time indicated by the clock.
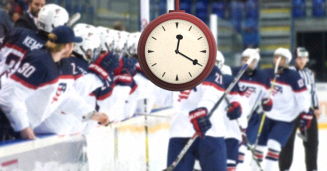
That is 12:20
